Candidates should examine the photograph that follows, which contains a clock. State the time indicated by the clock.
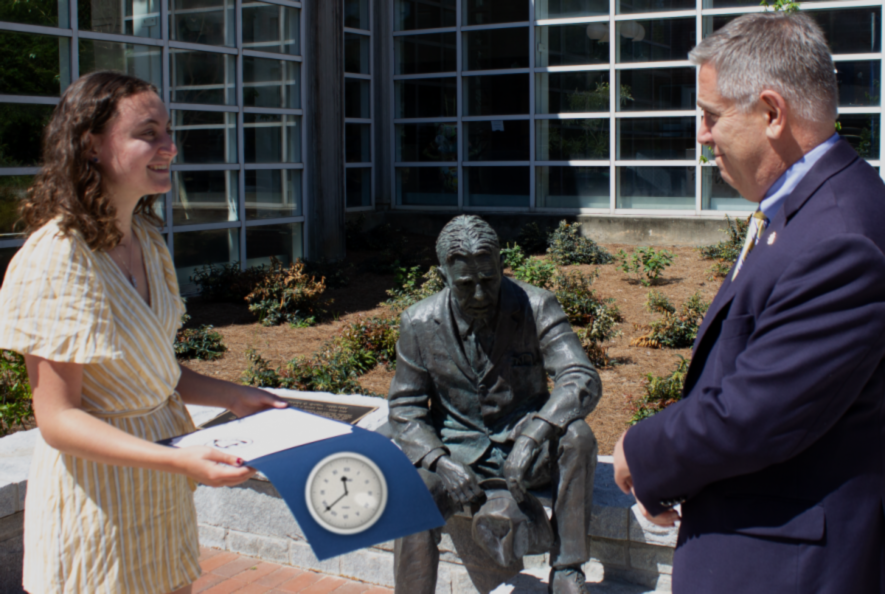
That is 11:38
